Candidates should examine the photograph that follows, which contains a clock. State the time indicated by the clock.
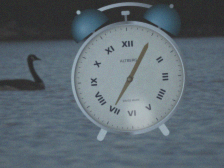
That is 7:05
